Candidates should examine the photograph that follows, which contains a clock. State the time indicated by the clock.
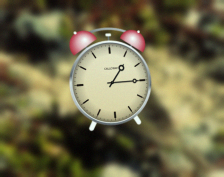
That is 1:15
